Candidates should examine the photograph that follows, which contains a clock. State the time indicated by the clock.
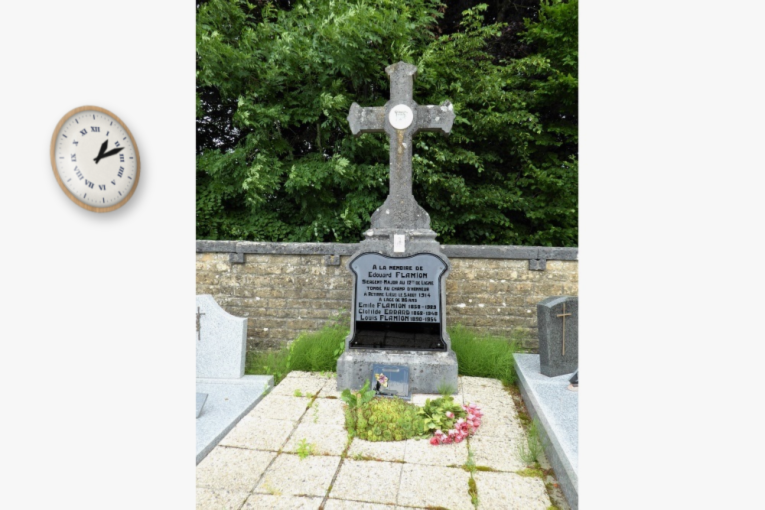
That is 1:12
